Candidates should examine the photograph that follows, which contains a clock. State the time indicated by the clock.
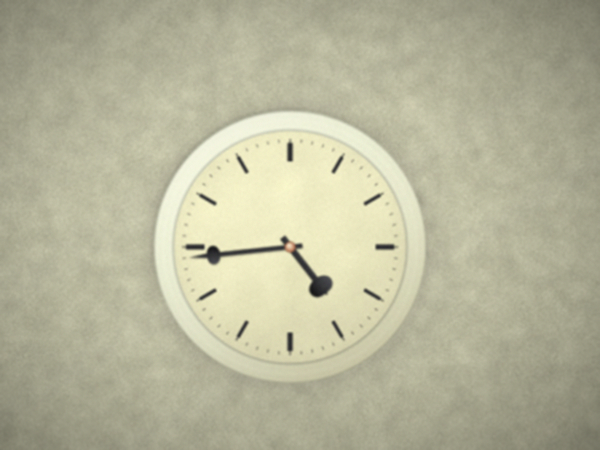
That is 4:44
